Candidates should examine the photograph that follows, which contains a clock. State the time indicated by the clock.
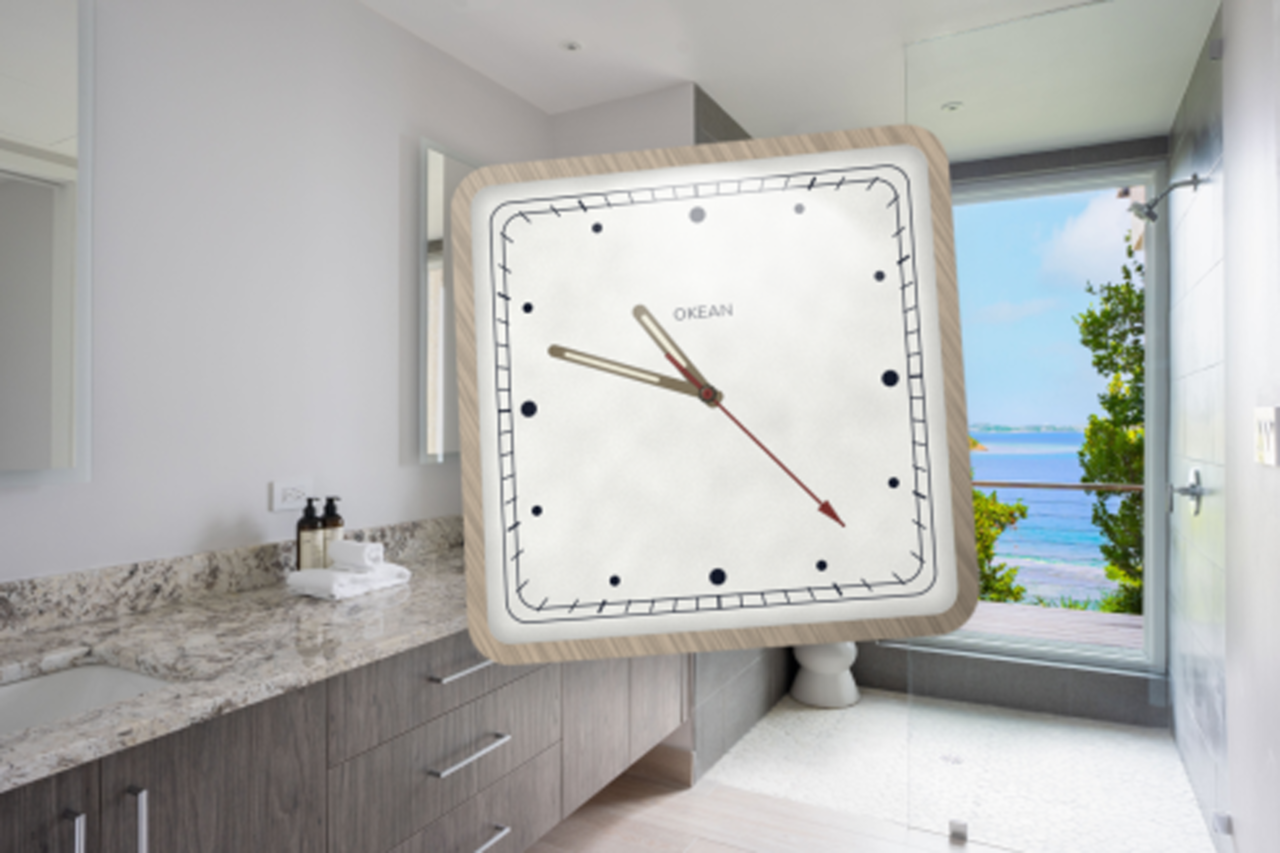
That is 10:48:23
